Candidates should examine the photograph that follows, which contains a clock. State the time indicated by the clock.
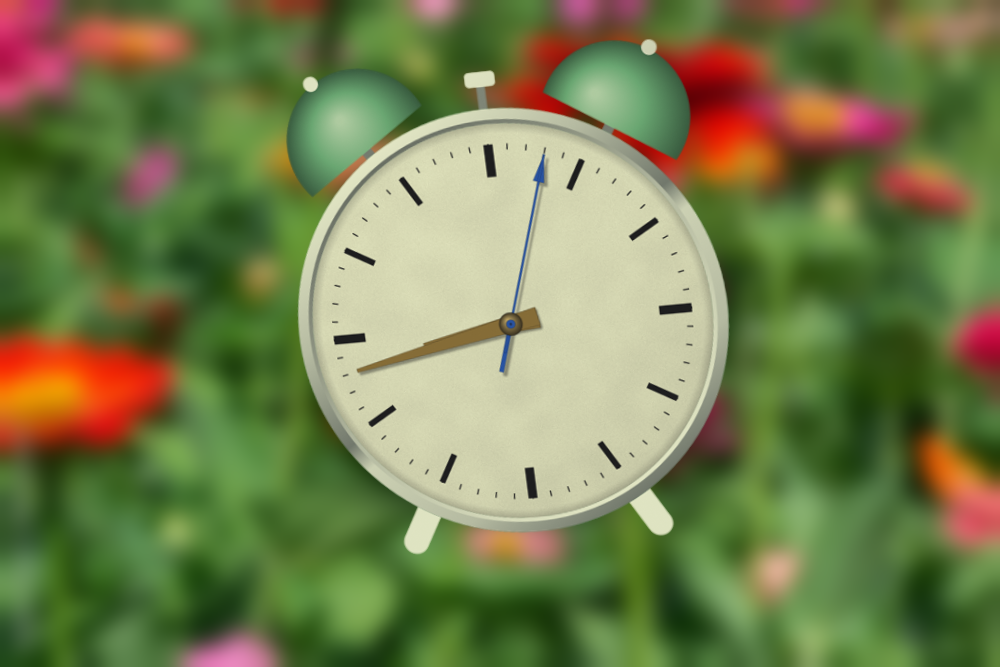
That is 8:43:03
